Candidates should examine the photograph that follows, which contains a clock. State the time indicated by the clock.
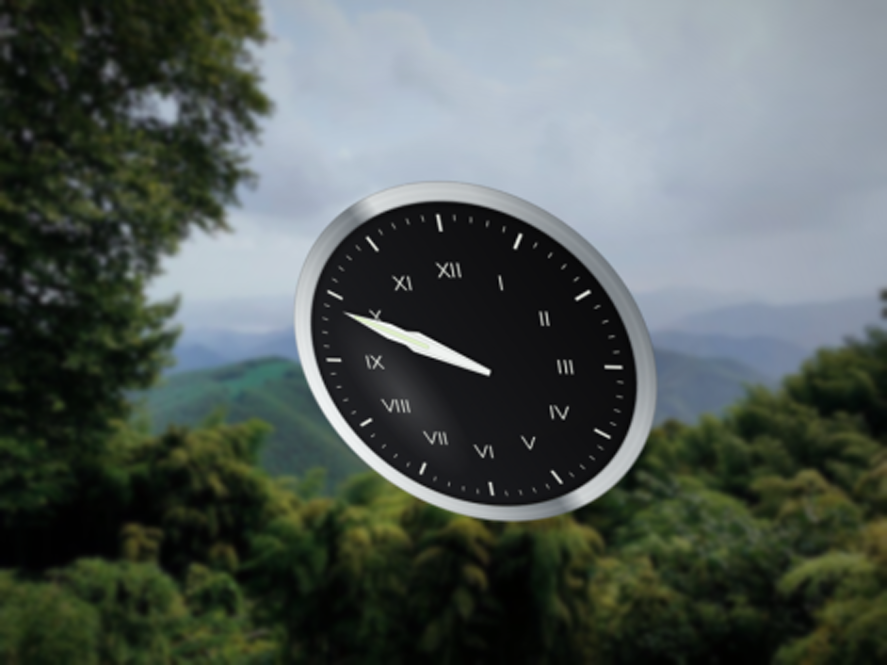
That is 9:49
